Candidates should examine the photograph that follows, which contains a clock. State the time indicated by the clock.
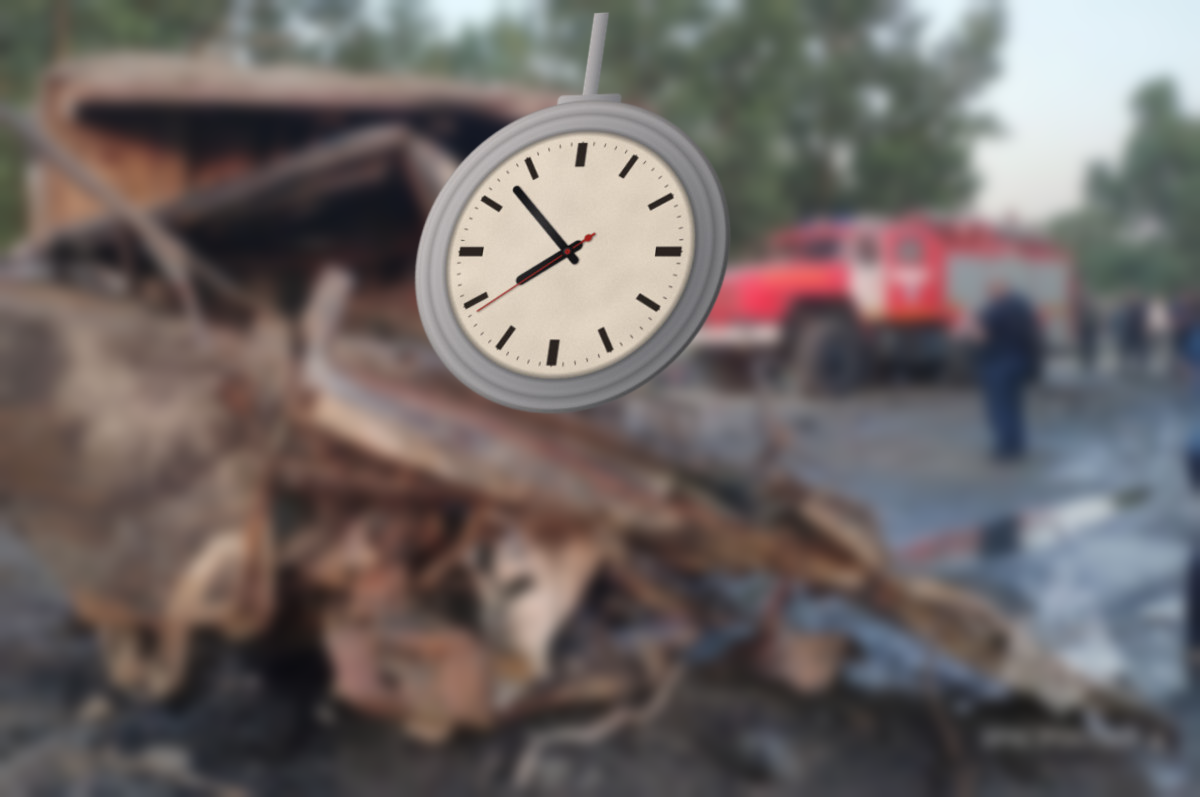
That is 7:52:39
